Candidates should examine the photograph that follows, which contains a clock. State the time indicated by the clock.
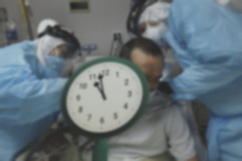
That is 10:58
